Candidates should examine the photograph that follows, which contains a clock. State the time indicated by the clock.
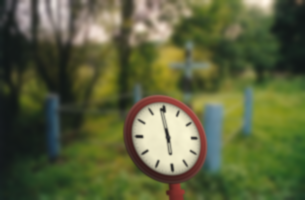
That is 5:59
